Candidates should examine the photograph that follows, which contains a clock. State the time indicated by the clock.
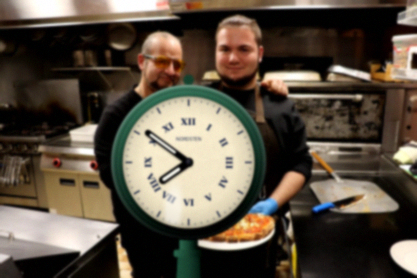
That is 7:51
